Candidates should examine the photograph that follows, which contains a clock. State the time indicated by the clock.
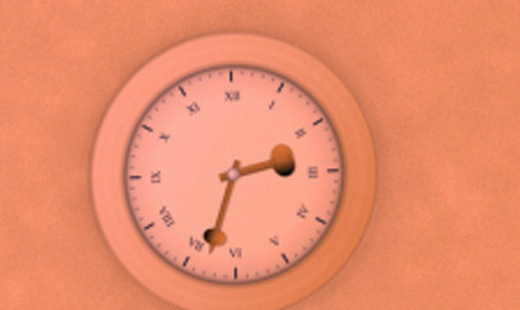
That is 2:33
